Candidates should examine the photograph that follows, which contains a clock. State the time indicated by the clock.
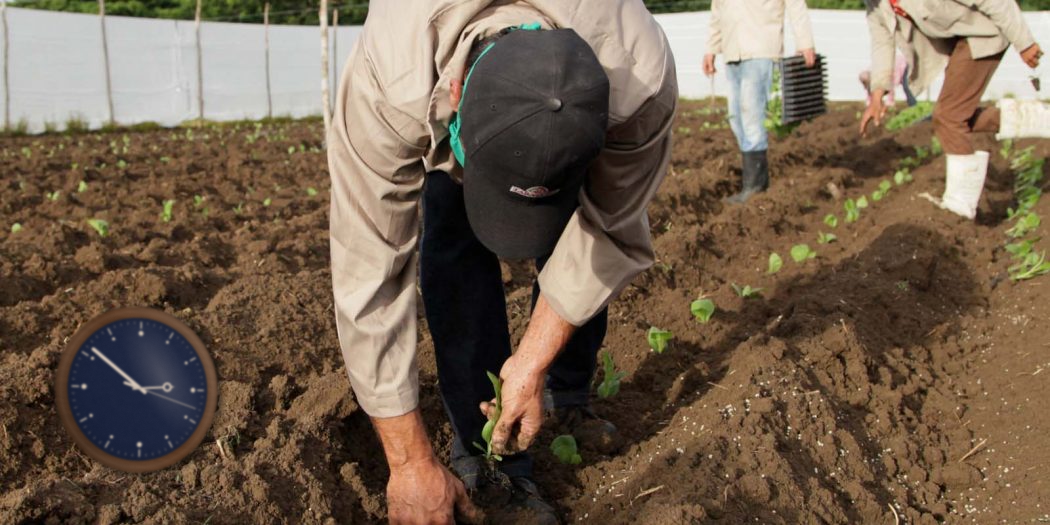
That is 2:51:18
